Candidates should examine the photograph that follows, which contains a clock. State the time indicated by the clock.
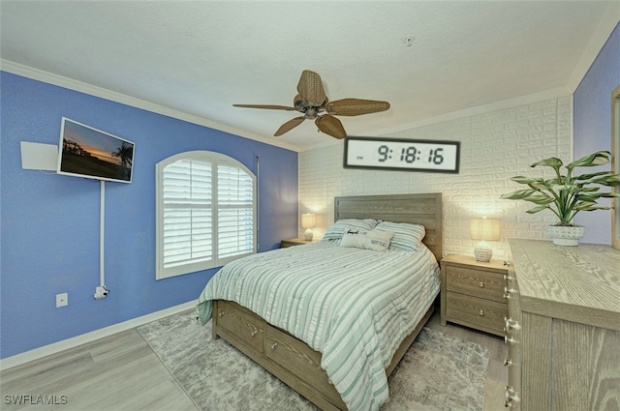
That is 9:18:16
